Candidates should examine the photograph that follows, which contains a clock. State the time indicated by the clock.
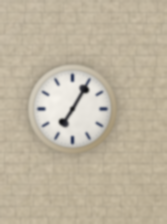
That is 7:05
